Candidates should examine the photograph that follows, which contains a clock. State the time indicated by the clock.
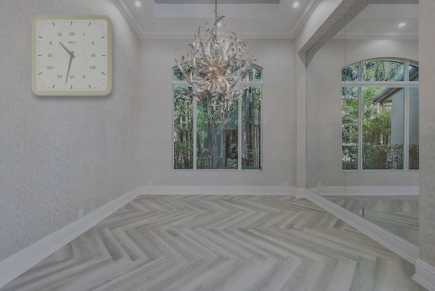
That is 10:32
